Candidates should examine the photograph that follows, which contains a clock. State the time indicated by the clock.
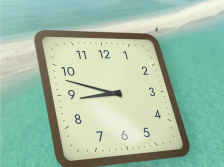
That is 8:48
